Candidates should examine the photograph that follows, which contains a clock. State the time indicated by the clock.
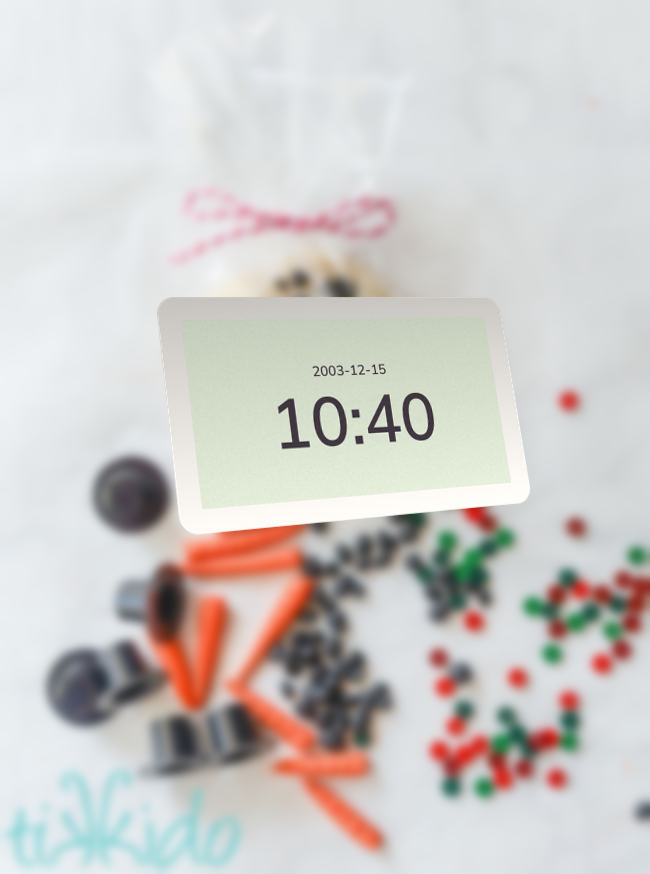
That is 10:40
